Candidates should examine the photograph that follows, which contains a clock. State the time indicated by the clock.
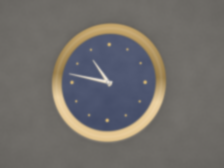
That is 10:47
